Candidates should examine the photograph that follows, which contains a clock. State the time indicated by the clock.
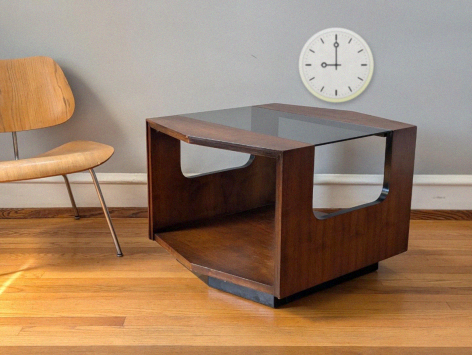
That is 9:00
